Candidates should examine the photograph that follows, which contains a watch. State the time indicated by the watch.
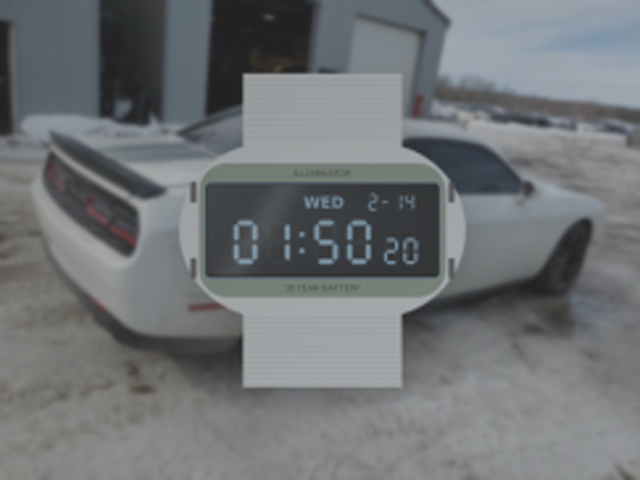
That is 1:50:20
